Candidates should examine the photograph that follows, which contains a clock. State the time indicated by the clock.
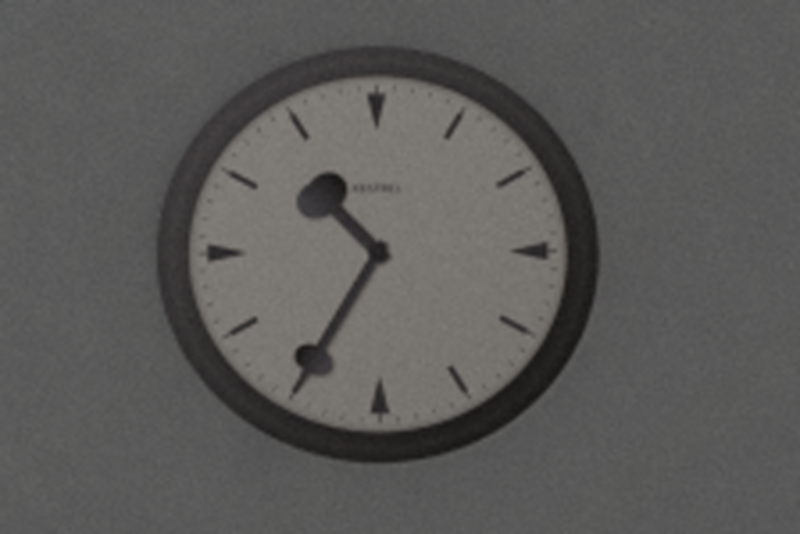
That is 10:35
